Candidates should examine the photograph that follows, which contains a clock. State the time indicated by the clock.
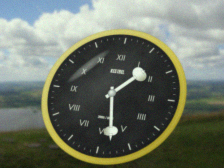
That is 1:28
